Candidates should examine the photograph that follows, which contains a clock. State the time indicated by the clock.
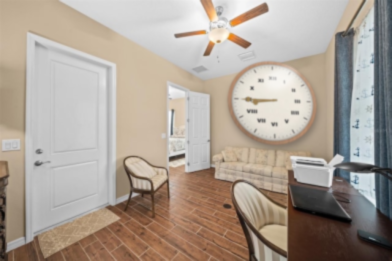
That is 8:45
